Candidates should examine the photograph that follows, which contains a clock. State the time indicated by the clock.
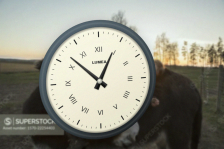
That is 12:52
